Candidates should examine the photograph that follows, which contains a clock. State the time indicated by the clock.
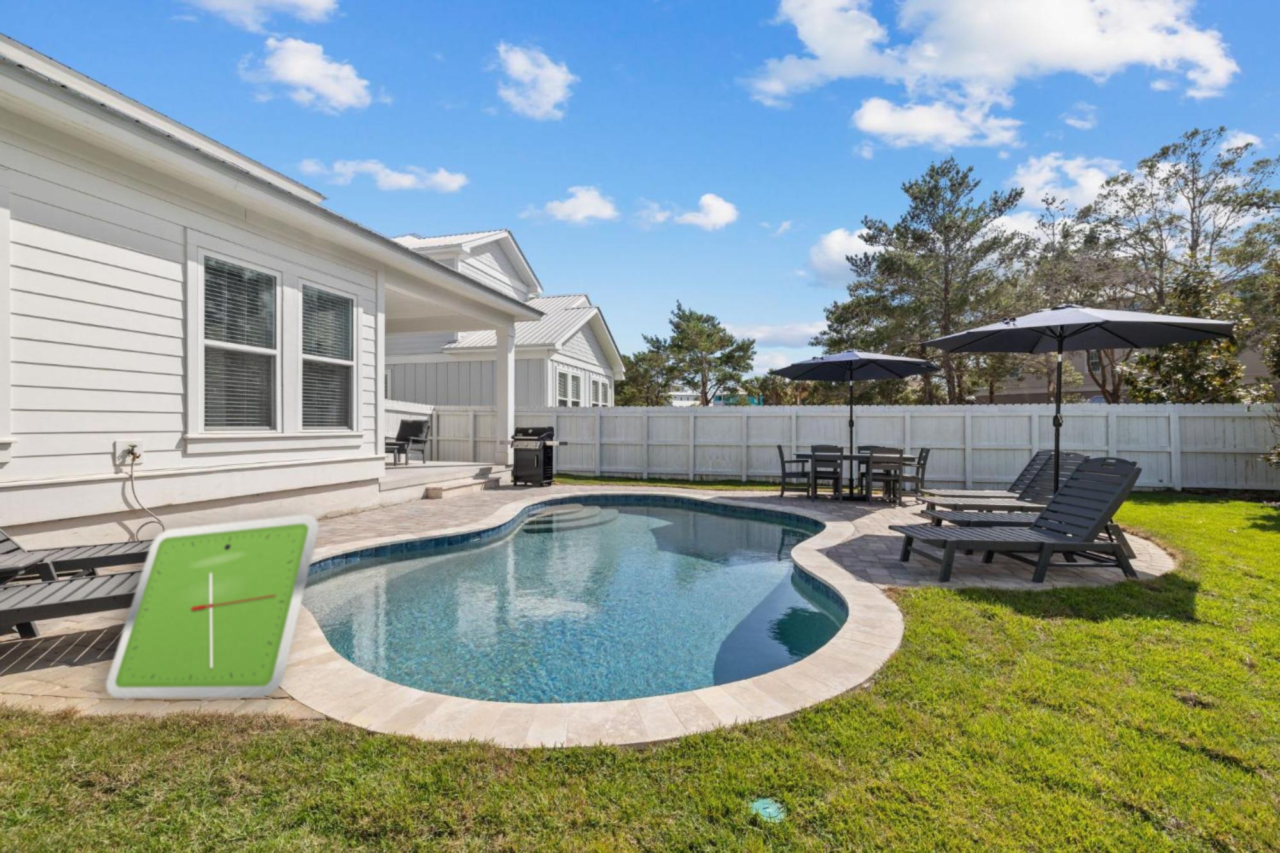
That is 11:27:14
